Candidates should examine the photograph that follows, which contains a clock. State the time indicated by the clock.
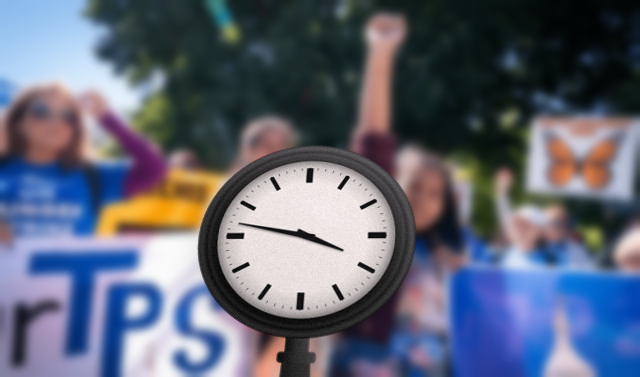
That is 3:47
